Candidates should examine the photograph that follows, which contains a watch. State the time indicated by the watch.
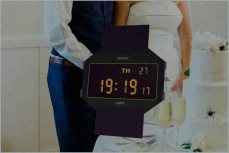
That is 19:19:17
